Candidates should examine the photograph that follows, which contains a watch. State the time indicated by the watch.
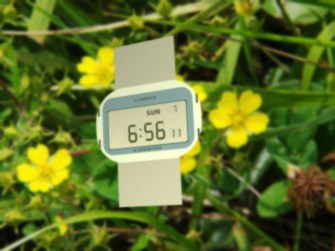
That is 6:56
